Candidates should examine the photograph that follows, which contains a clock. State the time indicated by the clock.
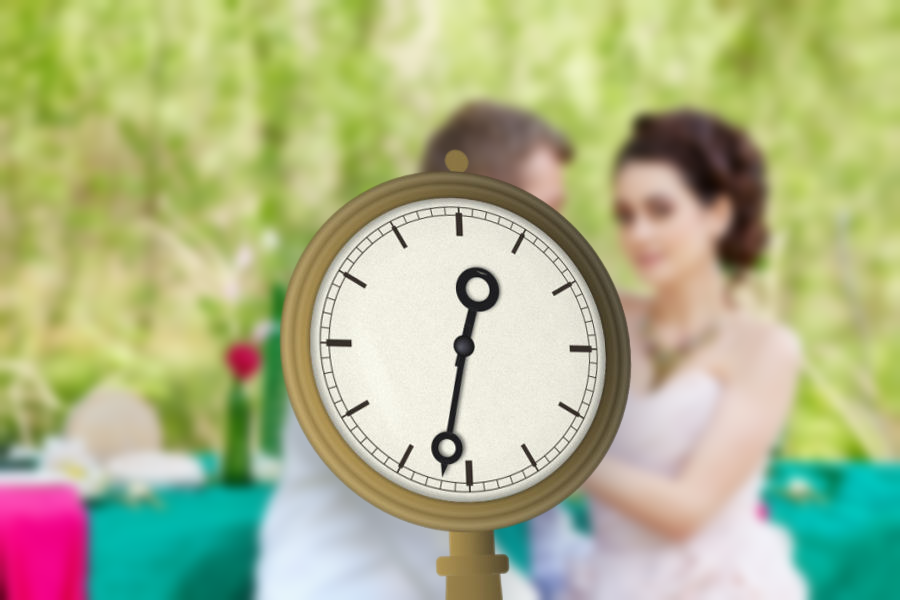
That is 12:32
